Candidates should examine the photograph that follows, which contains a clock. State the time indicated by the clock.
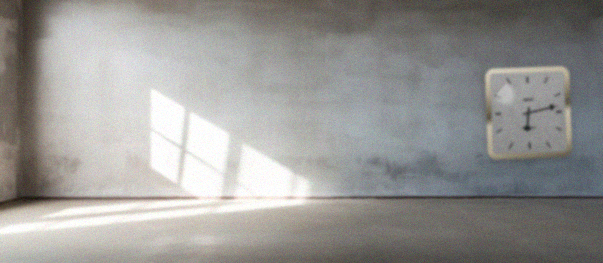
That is 6:13
